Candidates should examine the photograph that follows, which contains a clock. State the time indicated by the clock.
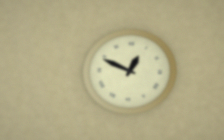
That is 12:49
